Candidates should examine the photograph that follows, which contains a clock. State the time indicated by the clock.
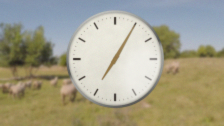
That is 7:05
